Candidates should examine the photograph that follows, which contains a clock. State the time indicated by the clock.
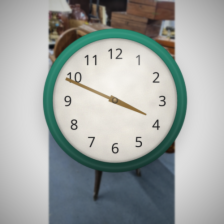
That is 3:49
